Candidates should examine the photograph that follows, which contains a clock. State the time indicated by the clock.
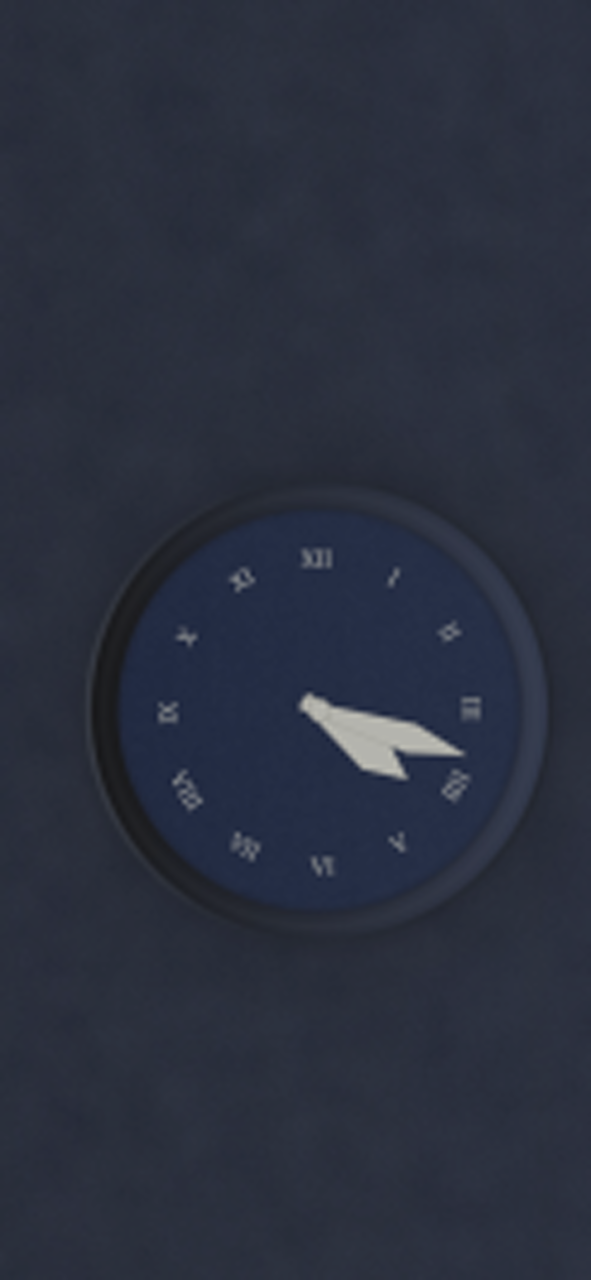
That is 4:18
